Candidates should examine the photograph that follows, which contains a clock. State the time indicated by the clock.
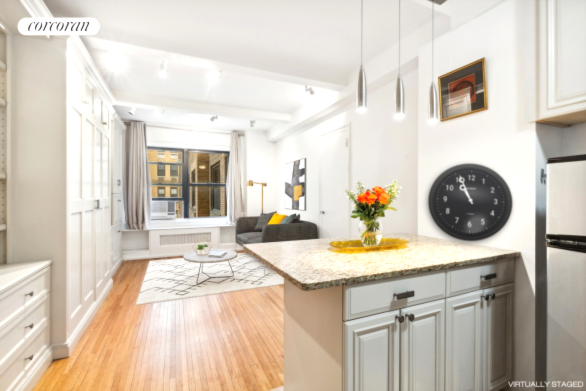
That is 10:56
